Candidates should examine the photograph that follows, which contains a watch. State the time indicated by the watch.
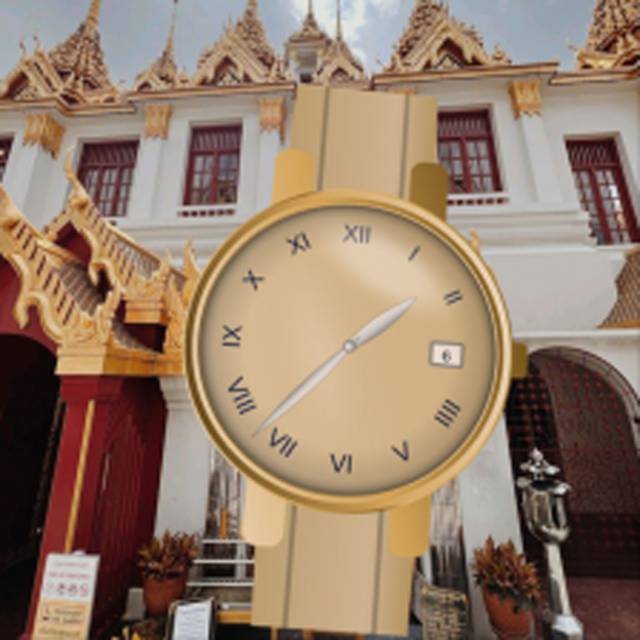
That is 1:37
